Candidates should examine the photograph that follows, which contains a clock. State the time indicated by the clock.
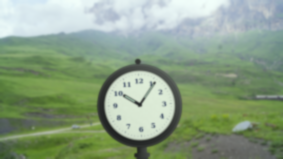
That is 10:06
